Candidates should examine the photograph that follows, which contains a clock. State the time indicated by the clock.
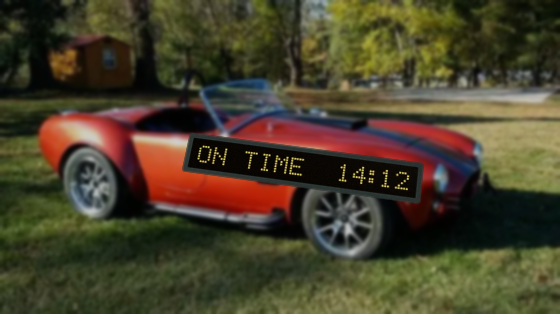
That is 14:12
